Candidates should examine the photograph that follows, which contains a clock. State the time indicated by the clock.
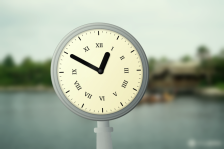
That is 12:50
